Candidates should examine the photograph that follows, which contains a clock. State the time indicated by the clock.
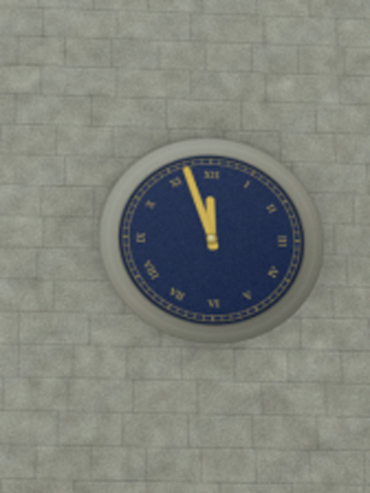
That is 11:57
